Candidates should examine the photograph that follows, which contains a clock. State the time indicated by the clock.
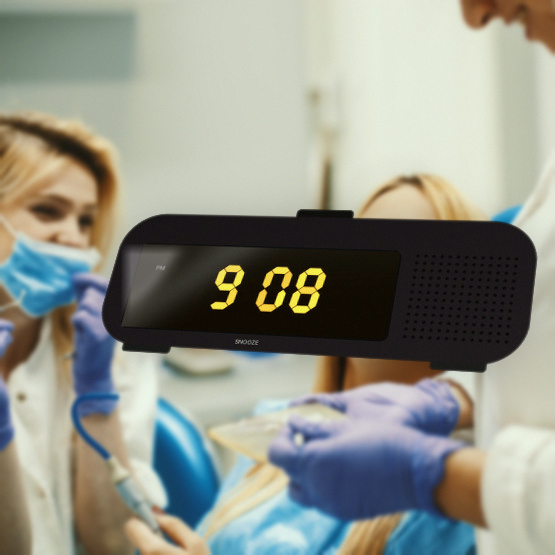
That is 9:08
